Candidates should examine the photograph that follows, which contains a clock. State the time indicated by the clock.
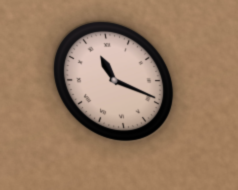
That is 11:19
